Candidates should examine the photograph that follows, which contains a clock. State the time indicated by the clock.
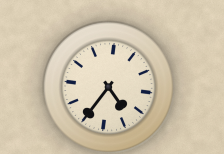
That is 4:35
